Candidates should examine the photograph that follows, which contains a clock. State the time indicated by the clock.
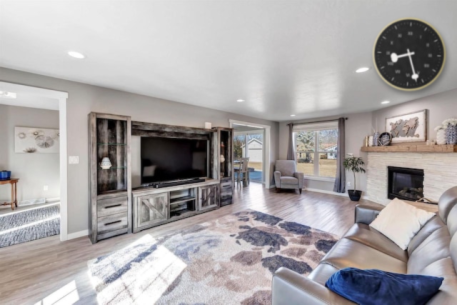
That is 8:27
